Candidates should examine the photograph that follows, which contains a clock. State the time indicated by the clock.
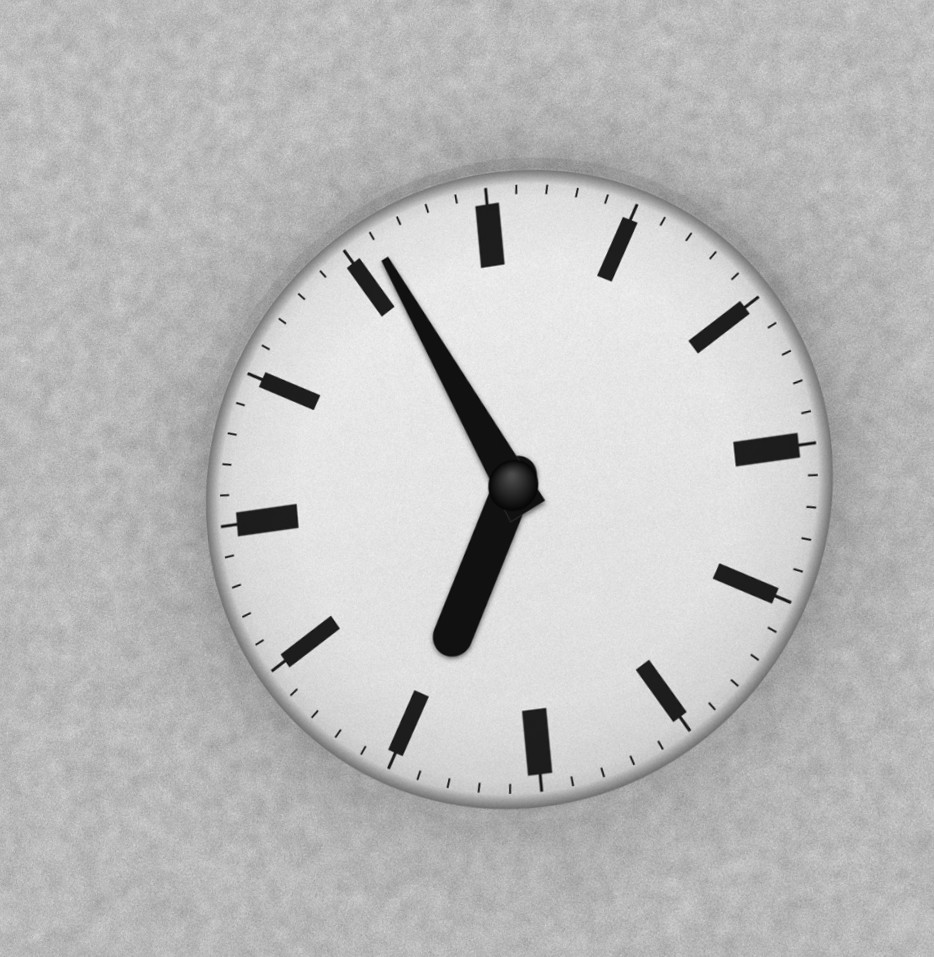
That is 6:56
